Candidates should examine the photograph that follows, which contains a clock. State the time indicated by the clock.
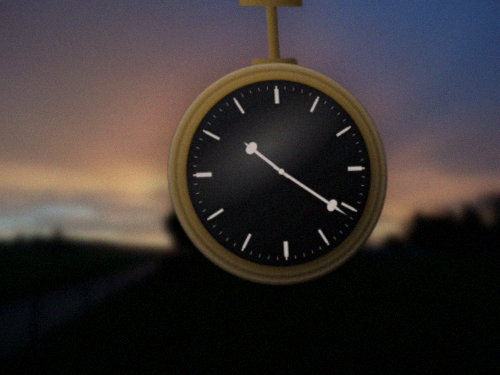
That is 10:21
